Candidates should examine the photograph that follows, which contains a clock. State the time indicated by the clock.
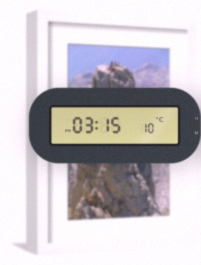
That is 3:15
